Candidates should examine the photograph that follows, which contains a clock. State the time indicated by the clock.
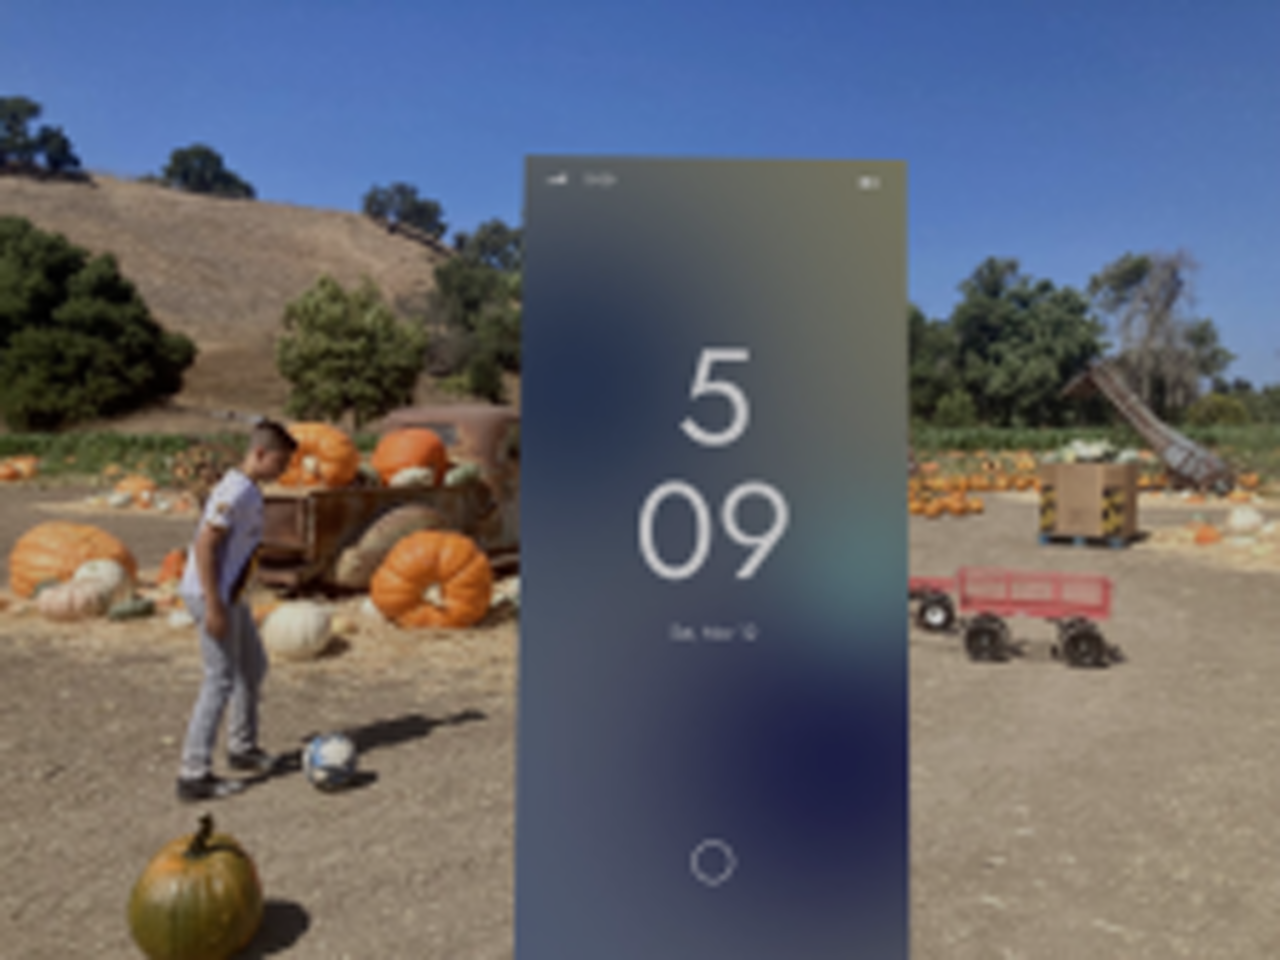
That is 5:09
